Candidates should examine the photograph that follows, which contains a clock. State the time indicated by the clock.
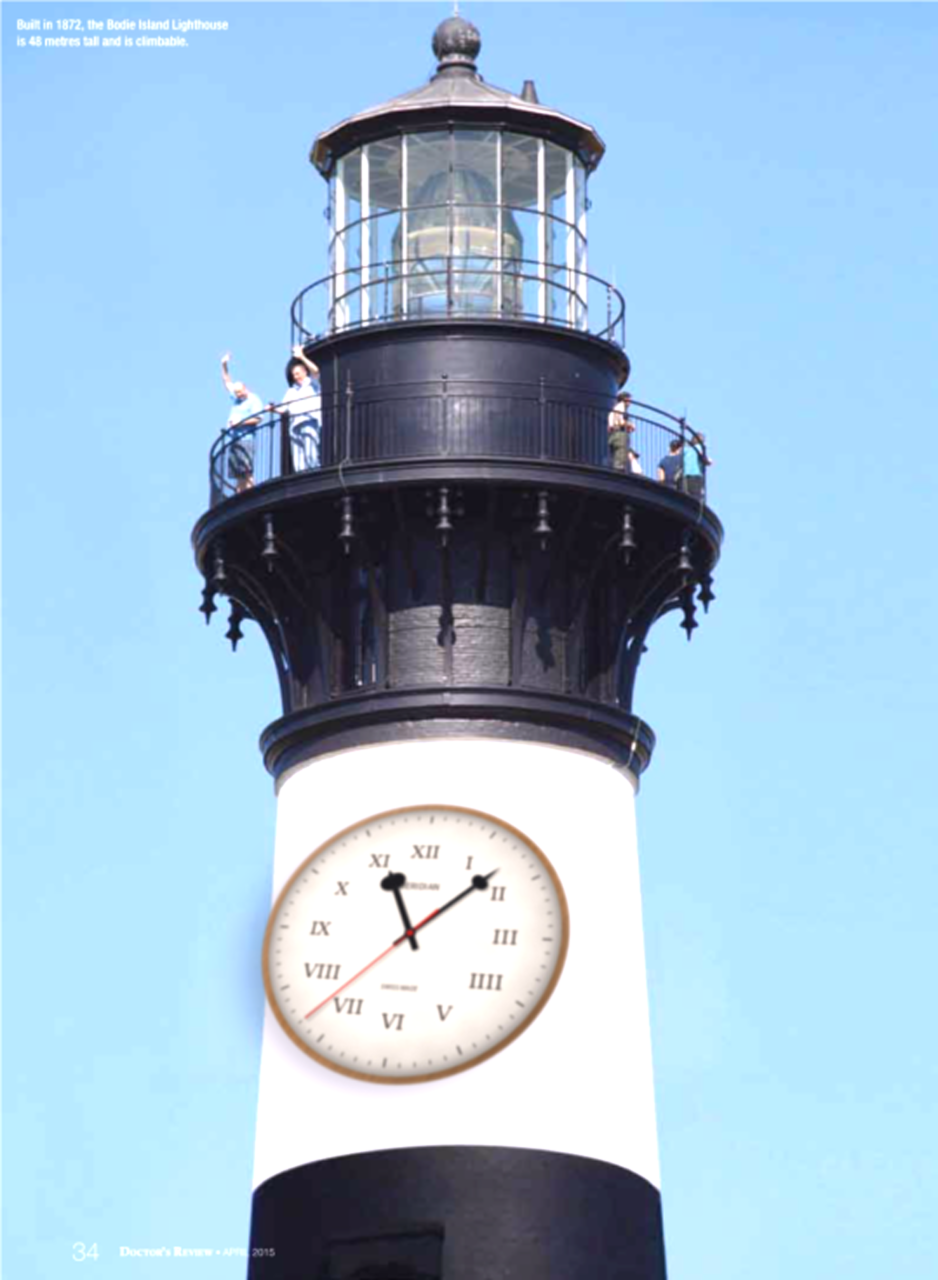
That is 11:07:37
